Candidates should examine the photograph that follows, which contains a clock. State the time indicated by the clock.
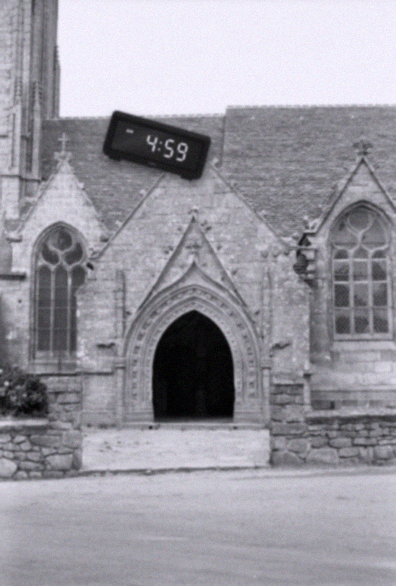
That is 4:59
